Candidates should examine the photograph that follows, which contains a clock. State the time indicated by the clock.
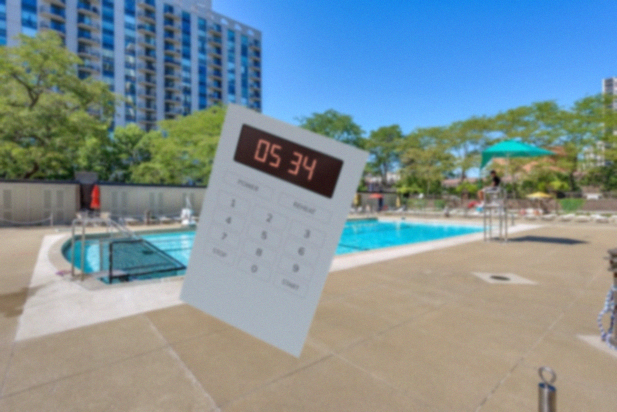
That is 5:34
